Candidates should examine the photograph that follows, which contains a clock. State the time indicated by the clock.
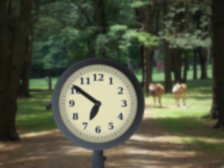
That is 6:51
